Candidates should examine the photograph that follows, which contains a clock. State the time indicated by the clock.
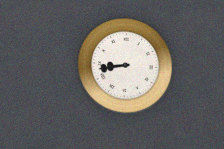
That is 8:43
